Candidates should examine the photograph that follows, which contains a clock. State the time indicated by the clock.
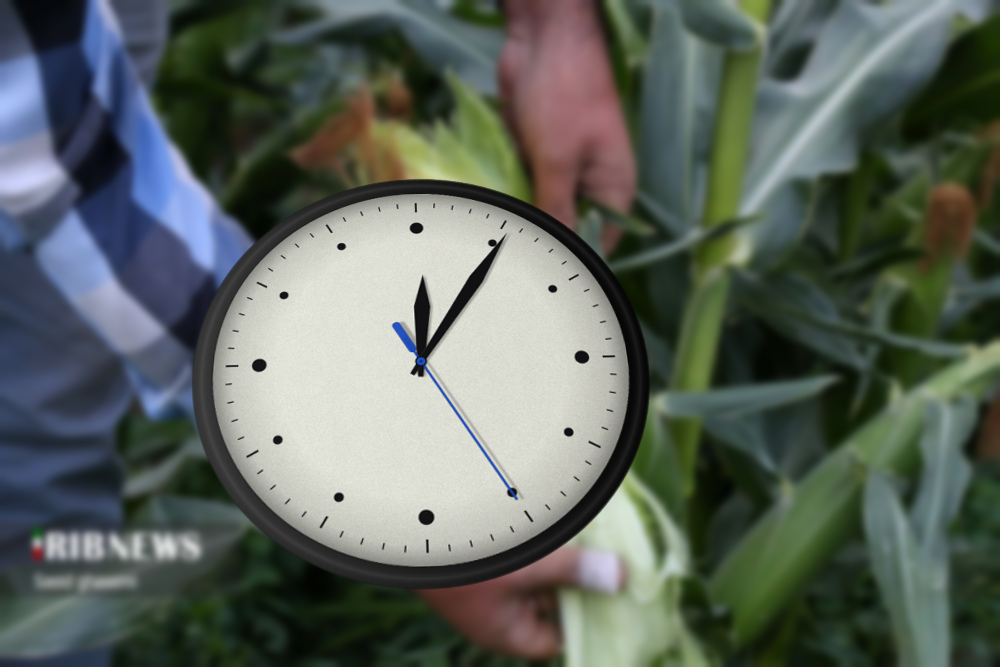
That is 12:05:25
